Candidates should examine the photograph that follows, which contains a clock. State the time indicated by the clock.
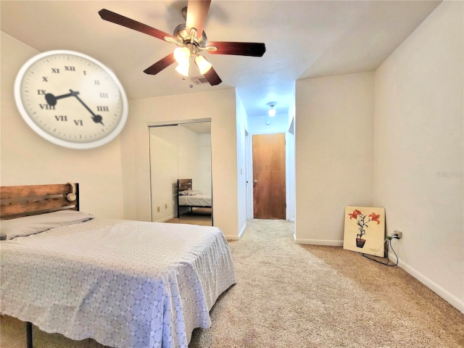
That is 8:24
